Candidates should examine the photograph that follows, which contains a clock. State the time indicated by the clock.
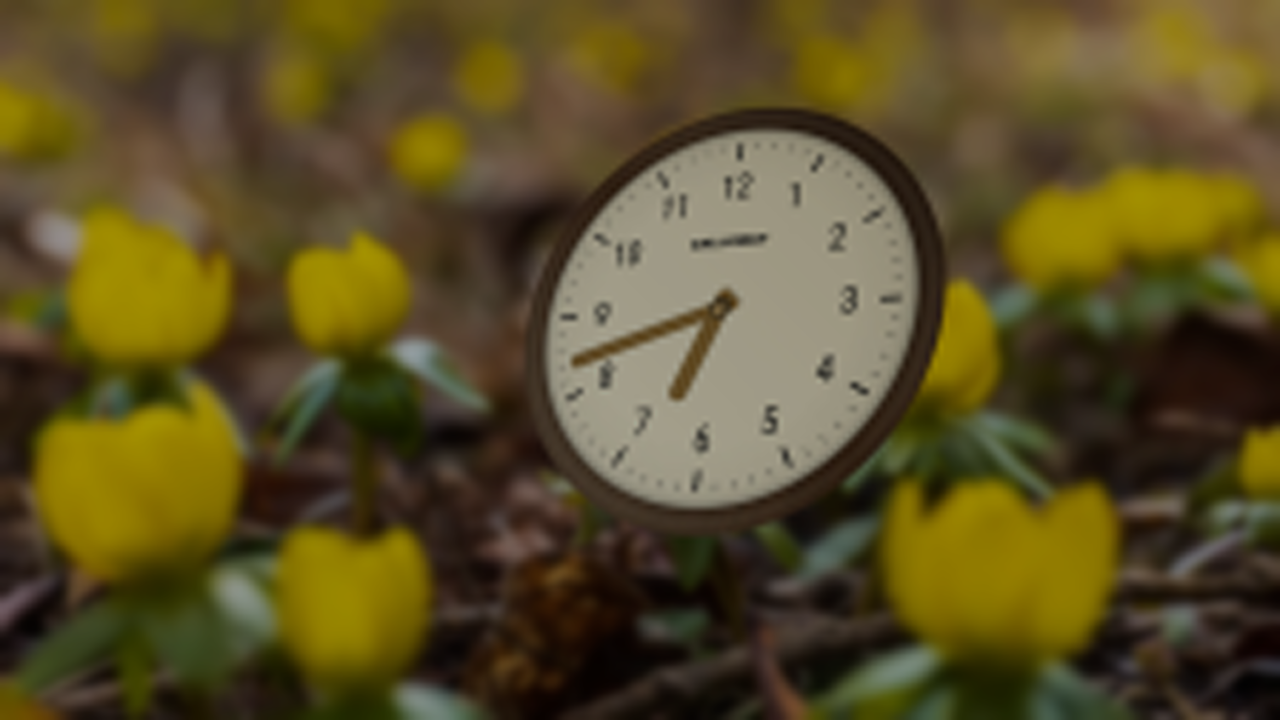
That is 6:42
